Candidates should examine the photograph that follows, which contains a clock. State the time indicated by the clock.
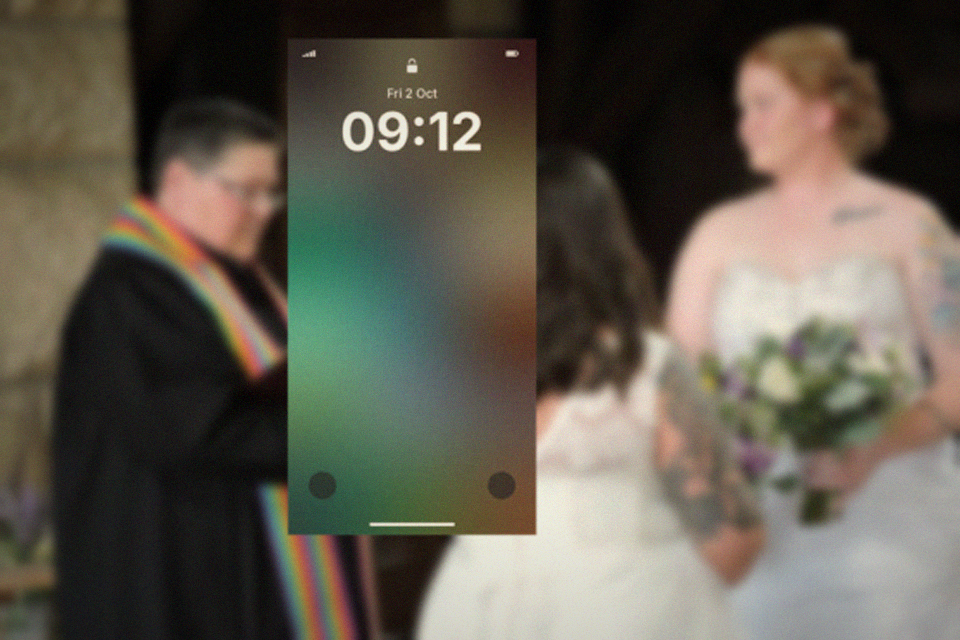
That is 9:12
